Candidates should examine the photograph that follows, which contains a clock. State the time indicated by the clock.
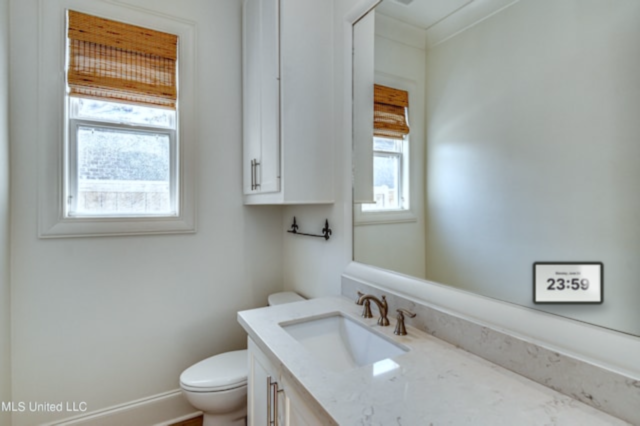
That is 23:59
